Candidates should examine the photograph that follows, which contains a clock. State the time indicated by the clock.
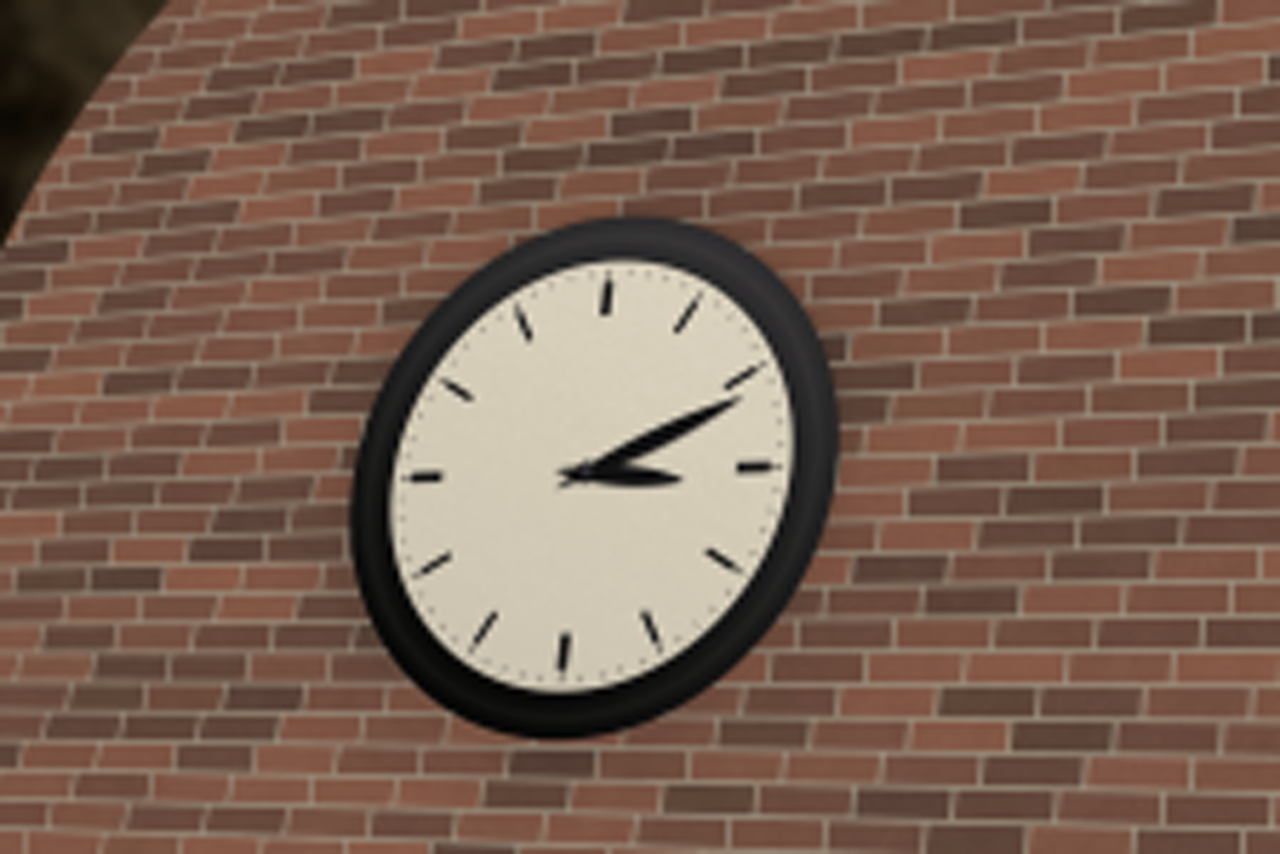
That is 3:11
